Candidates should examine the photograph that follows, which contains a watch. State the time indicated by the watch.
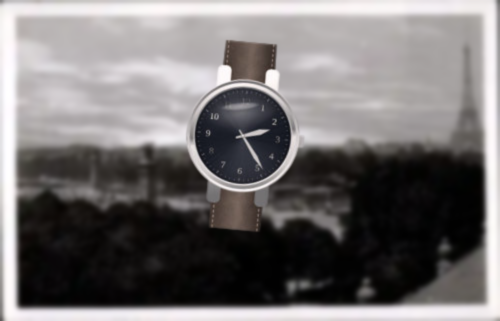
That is 2:24
